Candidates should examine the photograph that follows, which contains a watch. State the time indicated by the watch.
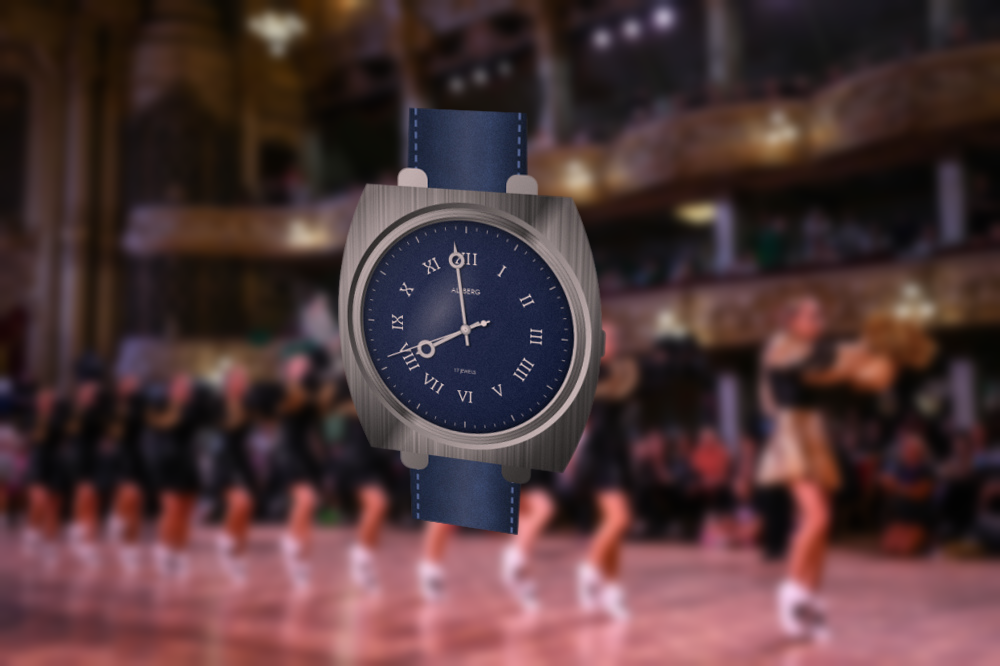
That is 7:58:41
